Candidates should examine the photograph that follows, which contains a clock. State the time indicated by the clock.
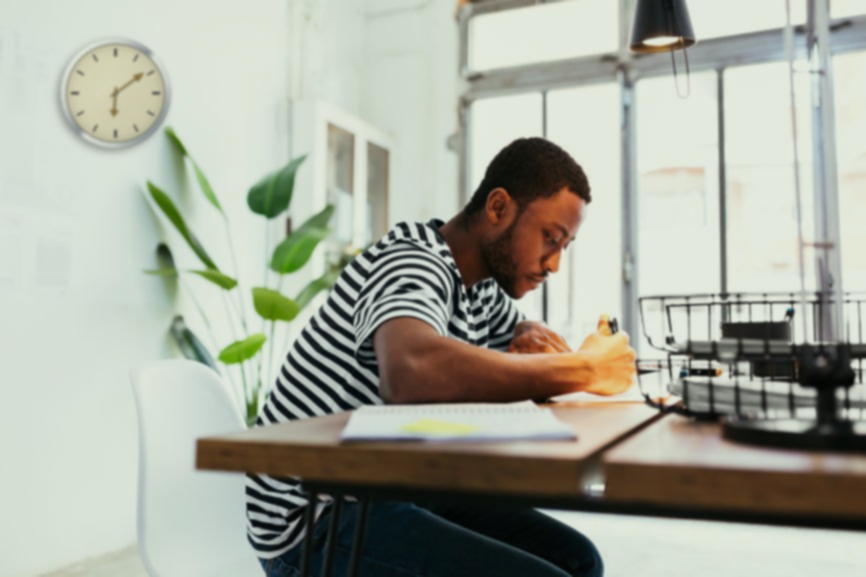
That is 6:09
